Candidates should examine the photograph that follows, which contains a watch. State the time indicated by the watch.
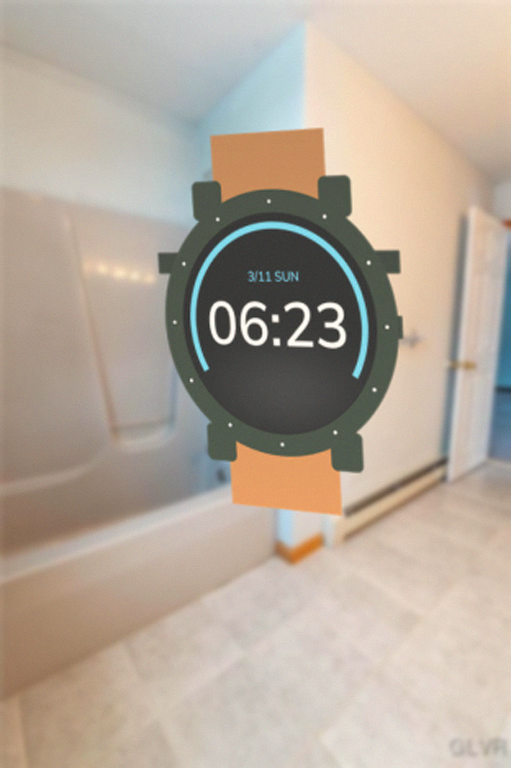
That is 6:23
